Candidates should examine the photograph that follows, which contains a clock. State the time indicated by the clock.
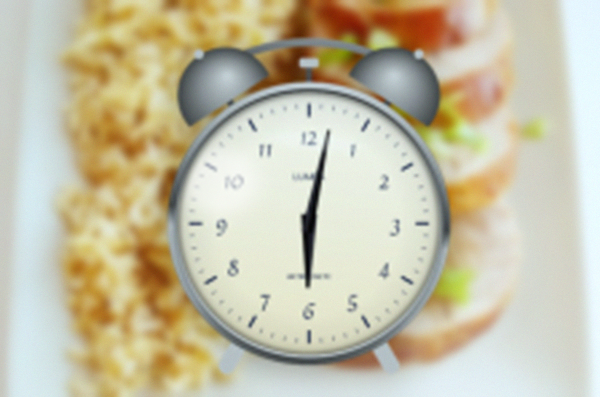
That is 6:02
